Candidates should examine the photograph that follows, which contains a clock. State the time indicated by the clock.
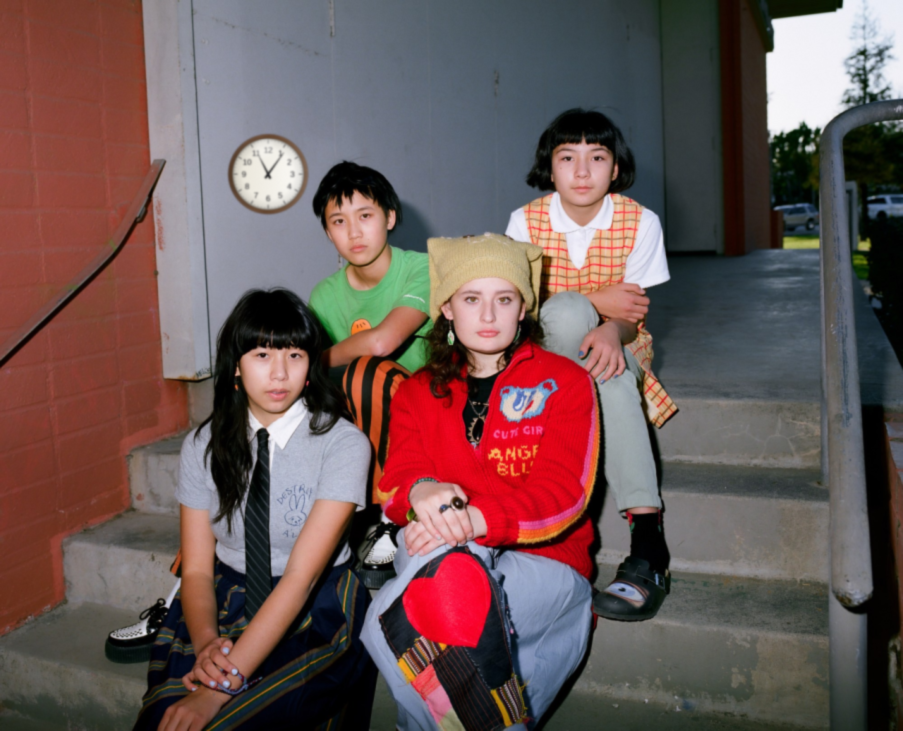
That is 11:06
